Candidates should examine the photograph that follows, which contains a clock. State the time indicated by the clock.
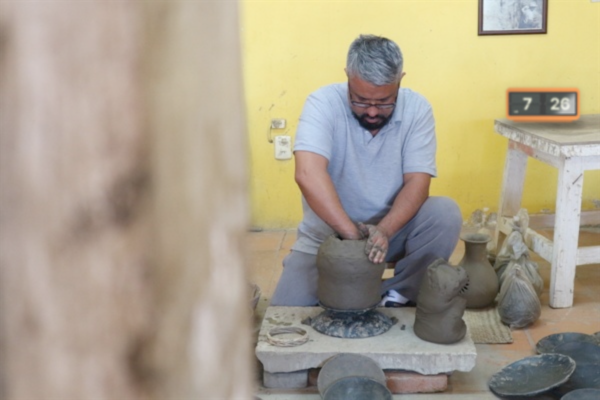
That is 7:26
